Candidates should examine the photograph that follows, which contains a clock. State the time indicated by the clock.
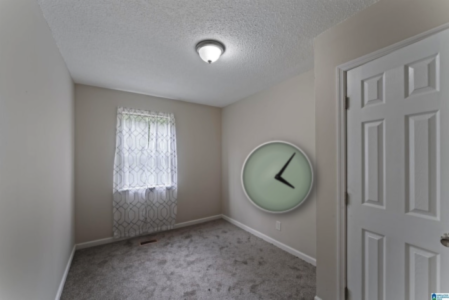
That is 4:06
